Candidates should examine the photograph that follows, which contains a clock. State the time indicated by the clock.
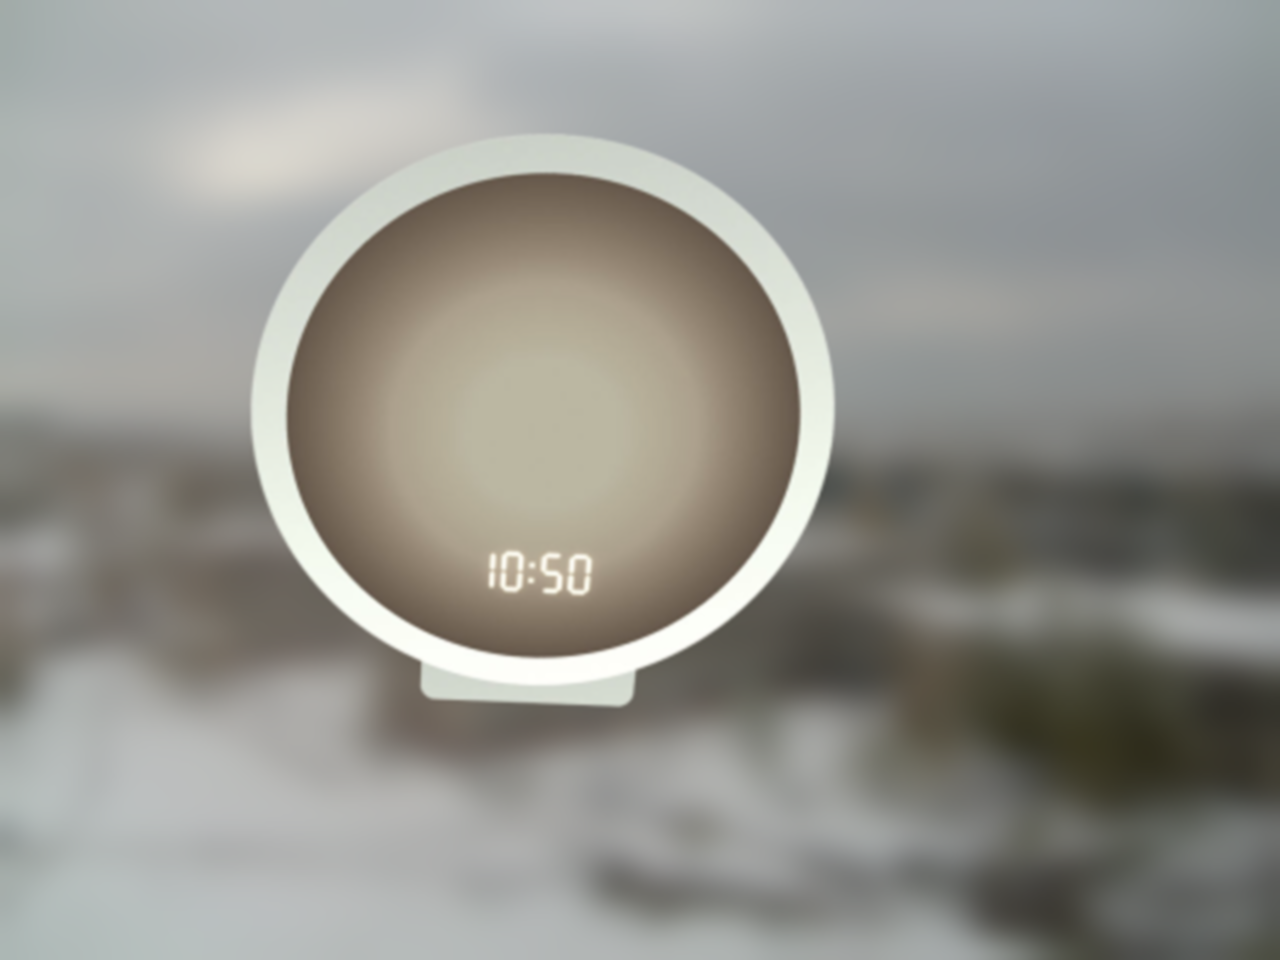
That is 10:50
